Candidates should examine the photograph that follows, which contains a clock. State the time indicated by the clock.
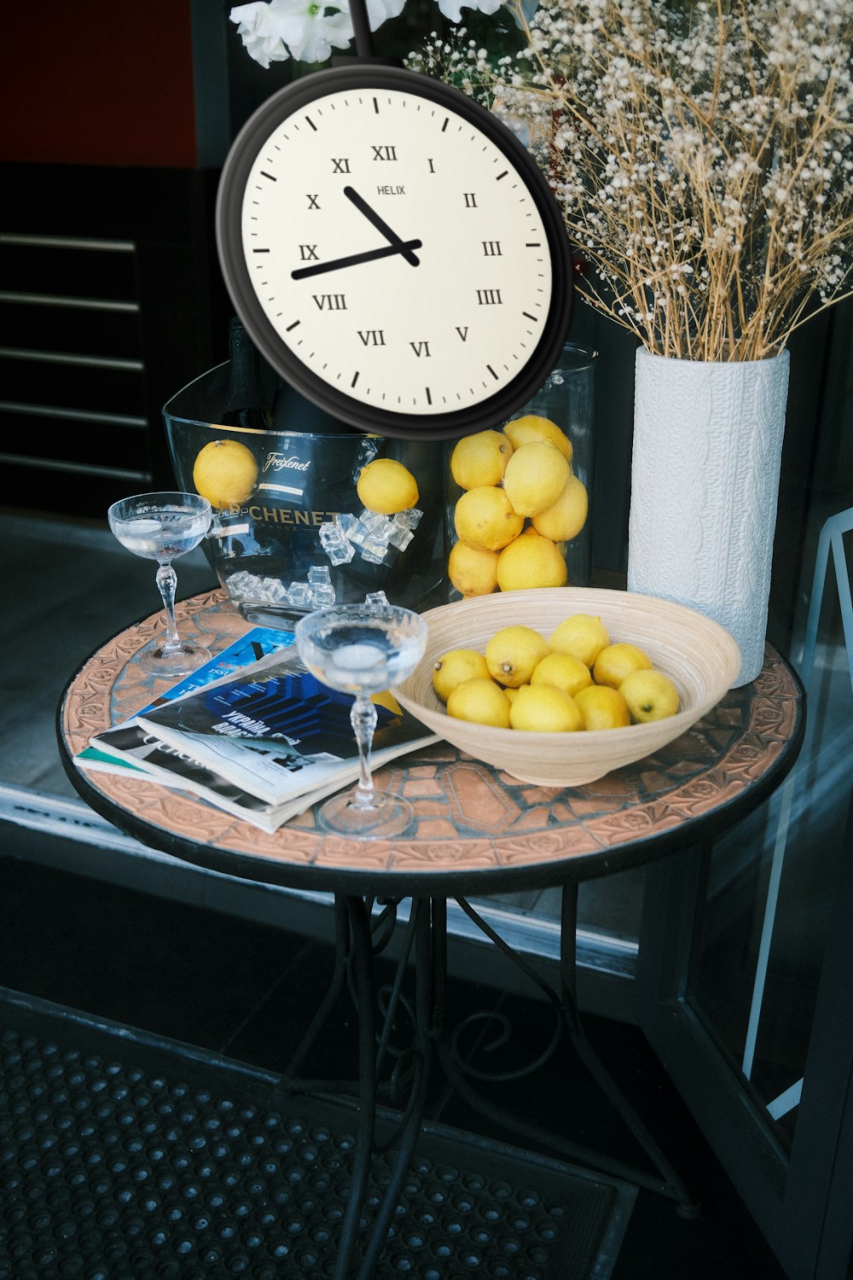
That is 10:43
